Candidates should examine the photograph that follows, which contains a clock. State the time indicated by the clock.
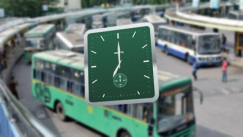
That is 7:00
